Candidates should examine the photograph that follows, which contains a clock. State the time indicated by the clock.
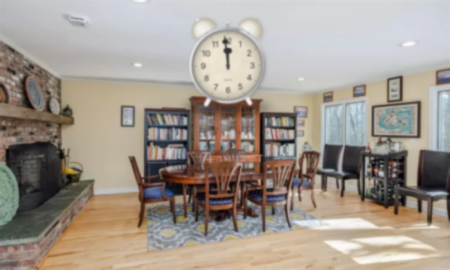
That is 11:59
